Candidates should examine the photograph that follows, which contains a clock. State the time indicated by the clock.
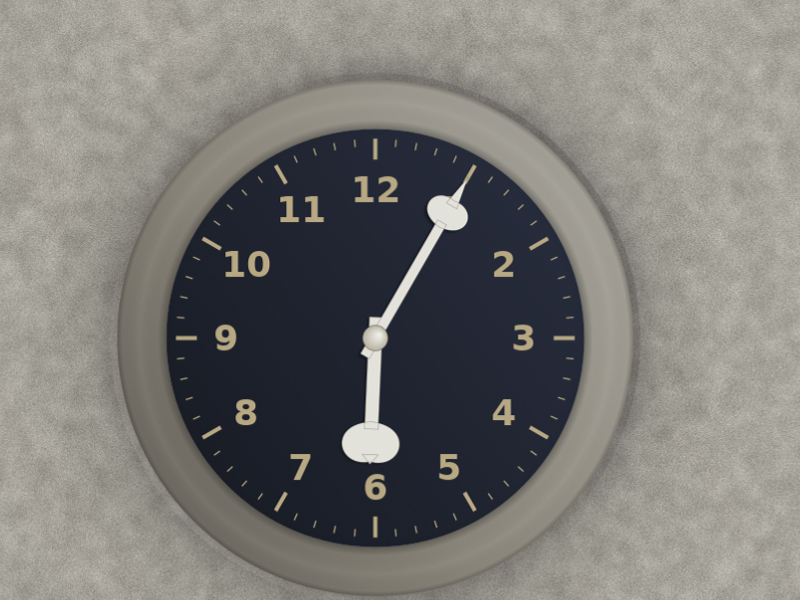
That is 6:05
